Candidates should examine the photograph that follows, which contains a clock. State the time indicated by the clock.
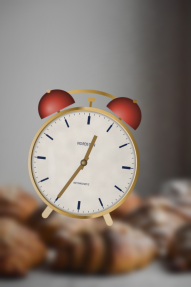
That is 12:35
